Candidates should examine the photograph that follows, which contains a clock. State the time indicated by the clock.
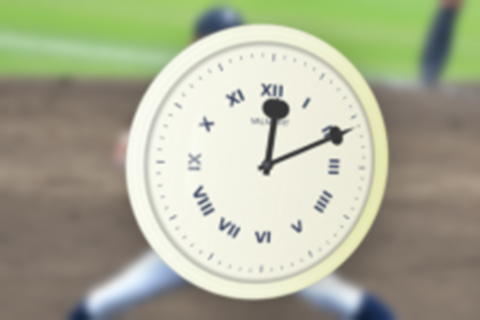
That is 12:11
